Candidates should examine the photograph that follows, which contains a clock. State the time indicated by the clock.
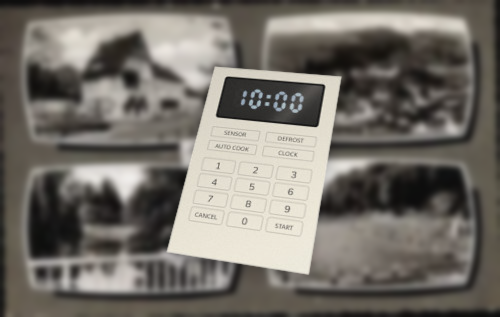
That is 10:00
